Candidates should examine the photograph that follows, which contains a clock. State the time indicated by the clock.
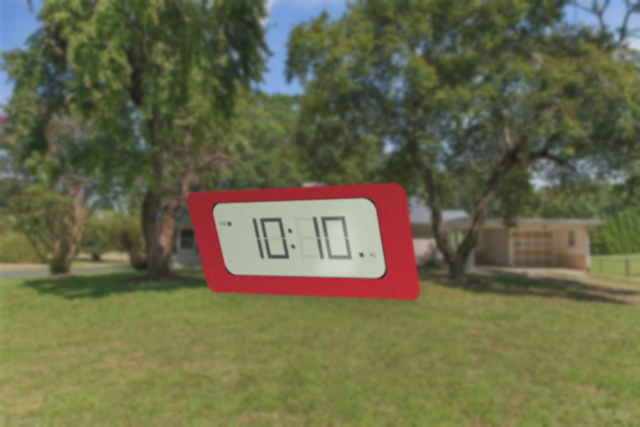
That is 10:10
